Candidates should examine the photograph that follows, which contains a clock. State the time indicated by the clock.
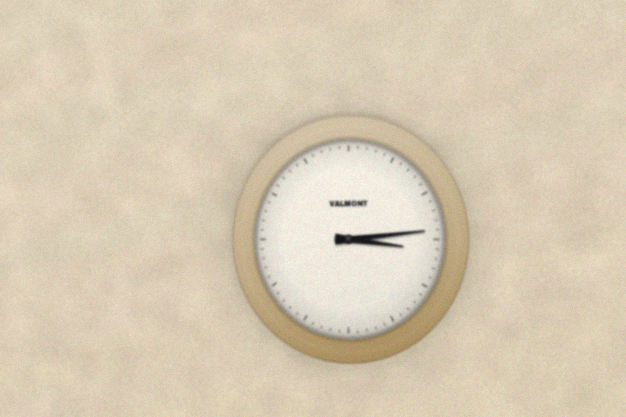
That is 3:14
